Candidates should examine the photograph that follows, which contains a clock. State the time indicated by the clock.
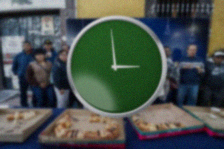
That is 2:59
